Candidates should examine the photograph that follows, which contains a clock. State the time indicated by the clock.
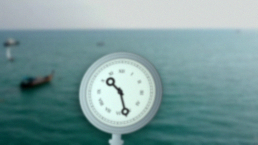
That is 10:27
